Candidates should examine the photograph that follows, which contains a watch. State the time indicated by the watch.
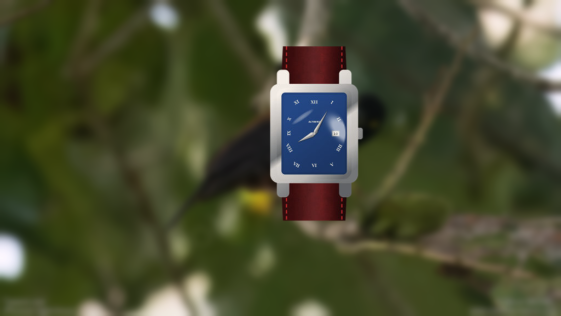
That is 8:05
